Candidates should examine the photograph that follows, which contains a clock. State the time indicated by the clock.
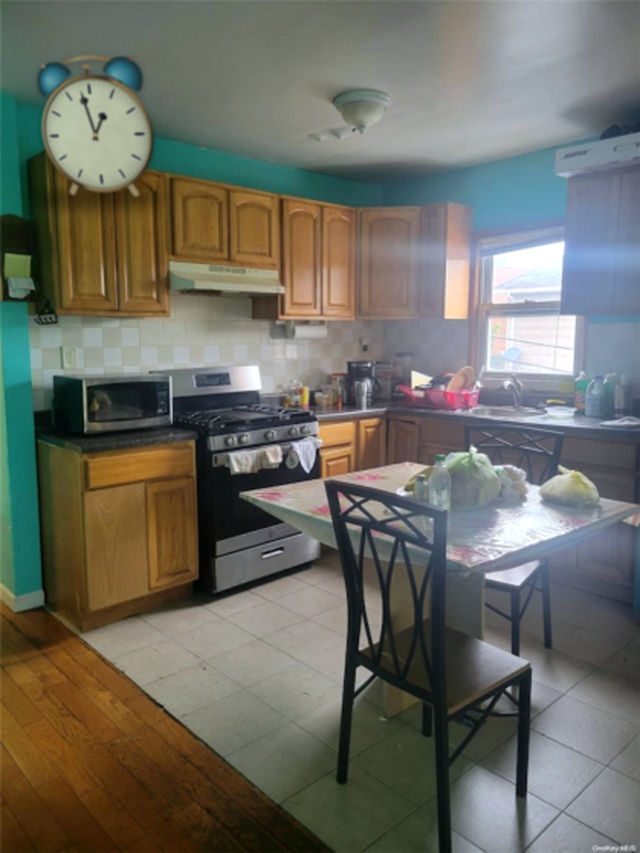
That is 12:58
